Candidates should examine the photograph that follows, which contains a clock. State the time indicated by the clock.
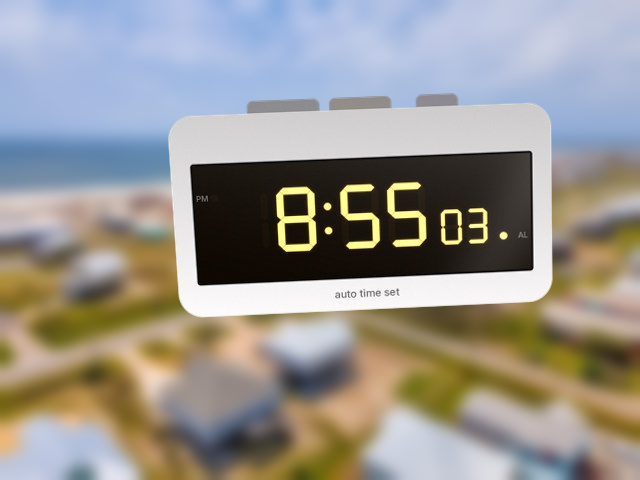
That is 8:55:03
